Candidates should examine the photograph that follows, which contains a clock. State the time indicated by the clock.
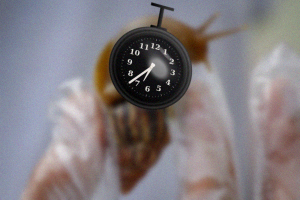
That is 6:37
